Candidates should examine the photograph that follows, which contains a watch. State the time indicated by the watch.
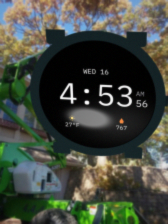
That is 4:53:56
